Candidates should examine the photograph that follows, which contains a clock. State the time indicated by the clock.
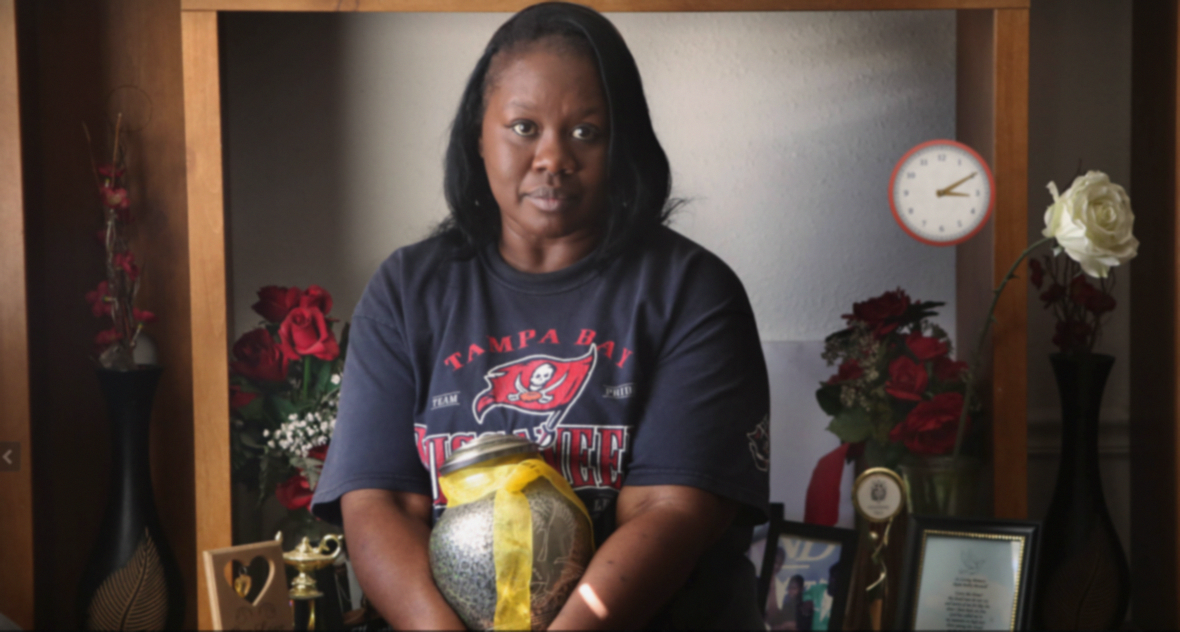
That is 3:10
